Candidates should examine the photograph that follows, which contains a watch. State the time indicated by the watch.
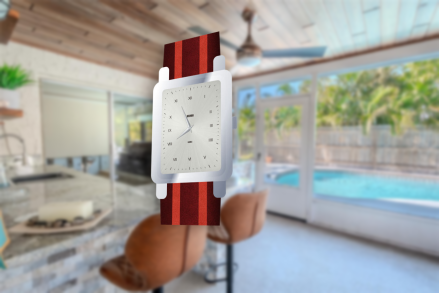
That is 7:56
